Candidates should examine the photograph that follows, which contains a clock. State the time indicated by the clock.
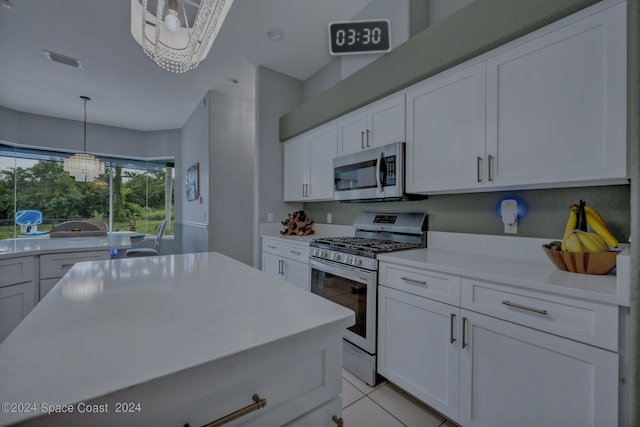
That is 3:30
